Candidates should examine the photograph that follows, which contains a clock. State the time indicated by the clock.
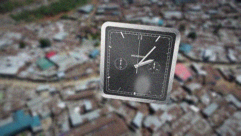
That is 2:06
